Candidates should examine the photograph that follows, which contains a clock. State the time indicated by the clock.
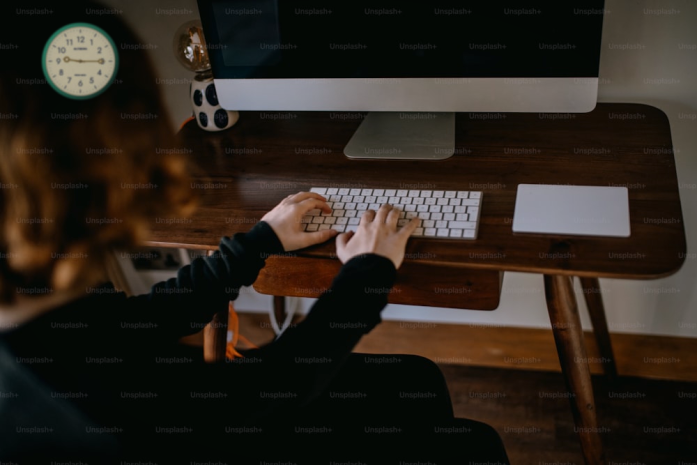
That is 9:15
